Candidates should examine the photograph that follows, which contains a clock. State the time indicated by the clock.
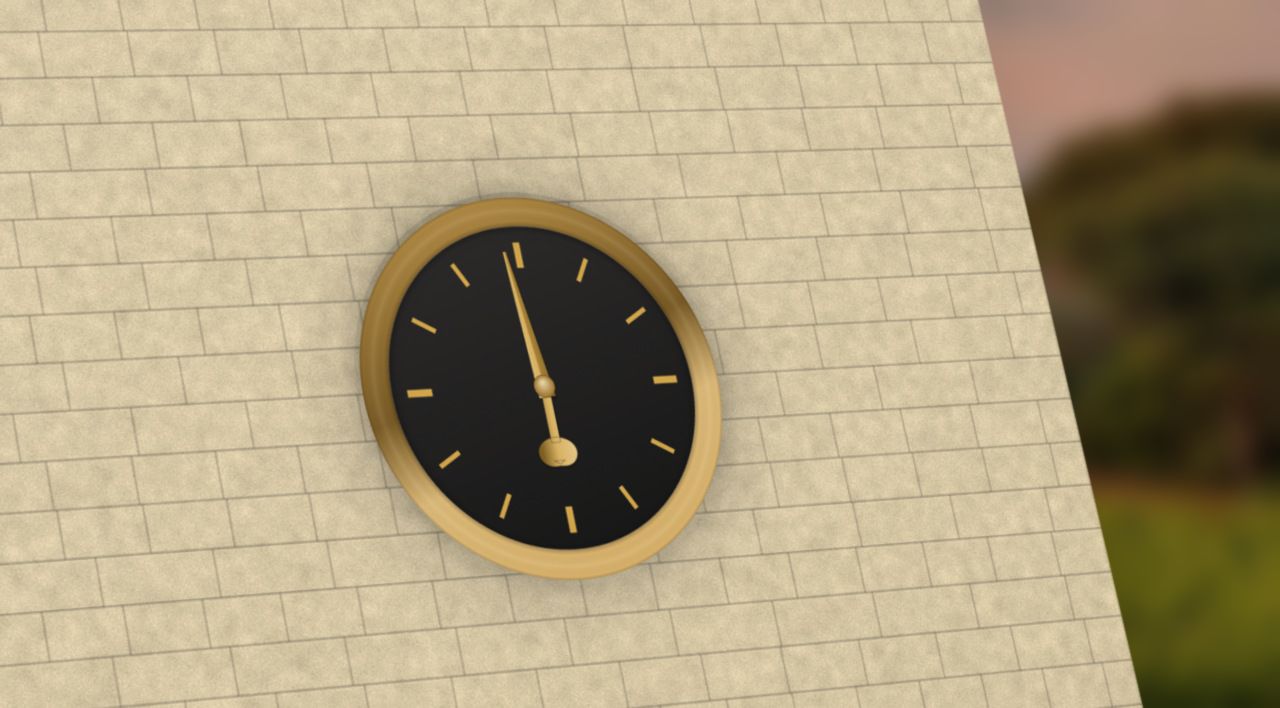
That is 5:59
